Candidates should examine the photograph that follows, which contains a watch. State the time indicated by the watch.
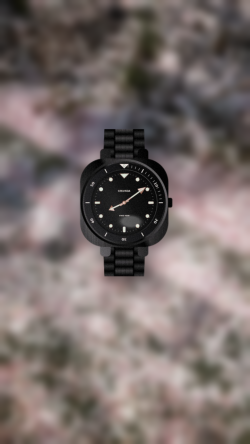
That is 8:09
